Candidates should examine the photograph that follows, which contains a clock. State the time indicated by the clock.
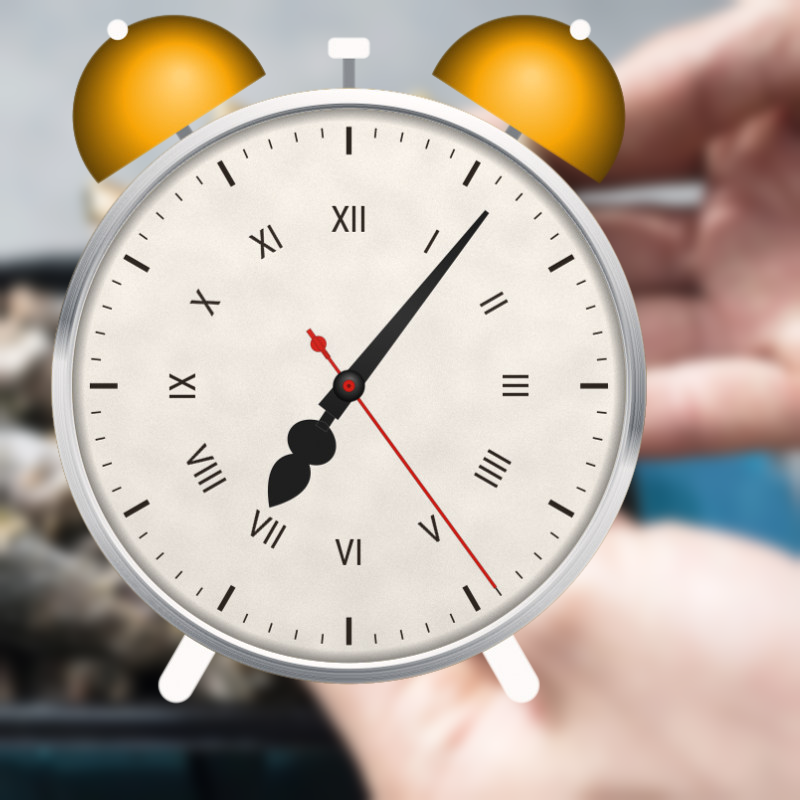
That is 7:06:24
